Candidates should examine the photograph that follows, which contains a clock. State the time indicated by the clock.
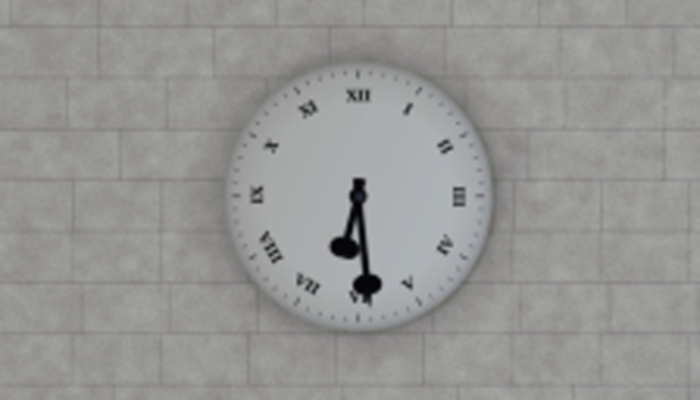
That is 6:29
